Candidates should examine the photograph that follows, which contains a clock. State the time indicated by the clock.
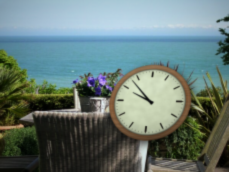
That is 9:53
